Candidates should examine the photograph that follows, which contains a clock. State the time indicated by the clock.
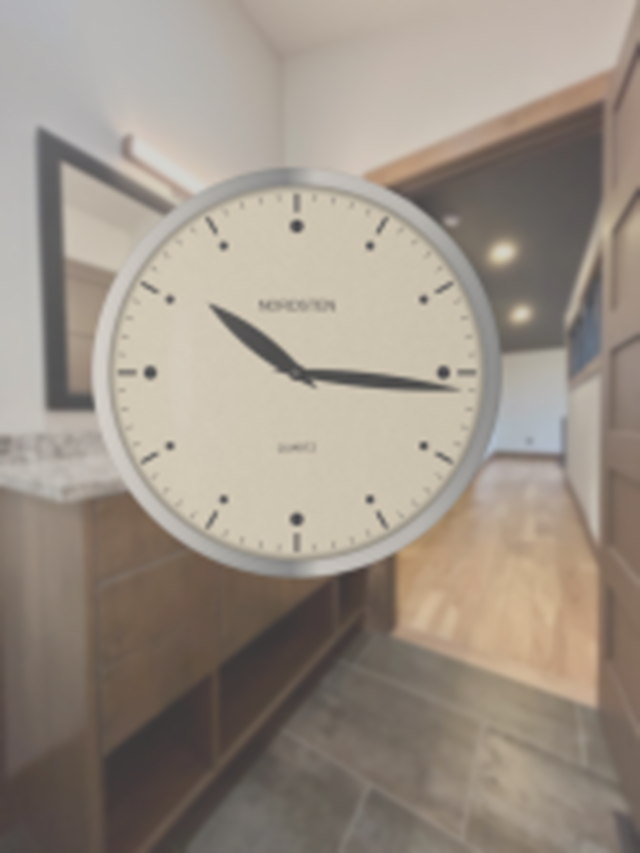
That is 10:16
